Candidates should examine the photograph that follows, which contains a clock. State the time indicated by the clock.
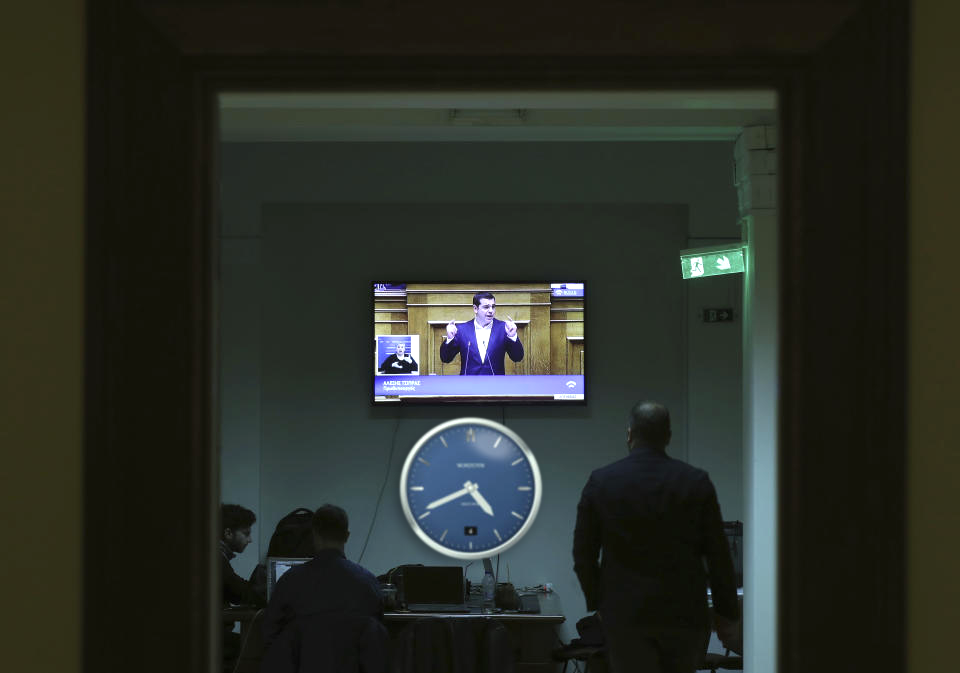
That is 4:41
